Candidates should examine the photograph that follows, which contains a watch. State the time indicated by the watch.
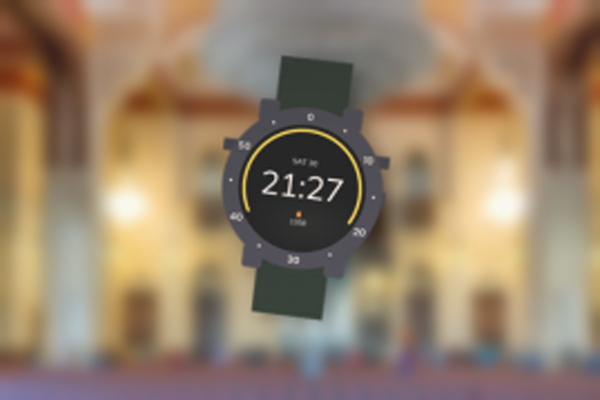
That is 21:27
